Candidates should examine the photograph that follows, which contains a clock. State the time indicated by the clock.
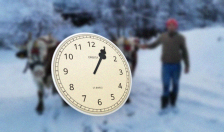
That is 1:05
